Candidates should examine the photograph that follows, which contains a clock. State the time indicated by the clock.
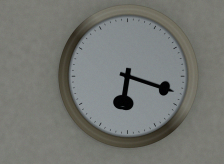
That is 6:18
